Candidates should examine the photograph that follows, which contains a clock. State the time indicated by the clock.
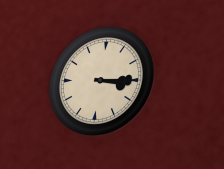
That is 3:15
